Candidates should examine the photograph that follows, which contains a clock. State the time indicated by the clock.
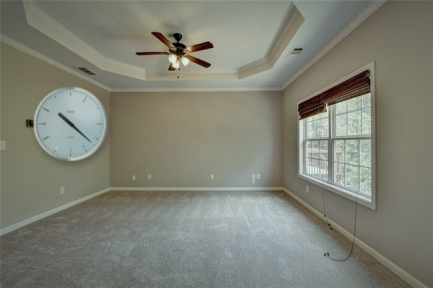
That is 10:22
